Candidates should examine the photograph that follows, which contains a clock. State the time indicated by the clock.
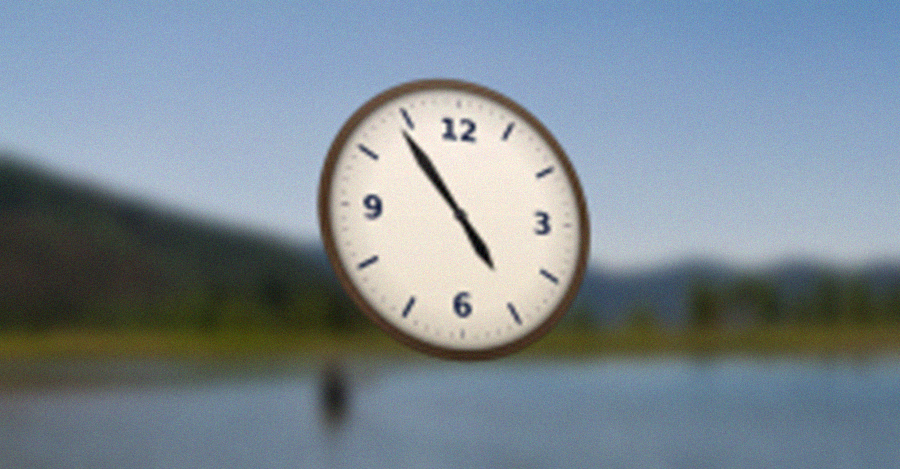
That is 4:54
